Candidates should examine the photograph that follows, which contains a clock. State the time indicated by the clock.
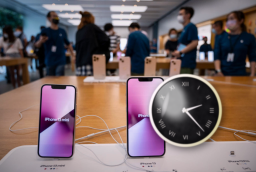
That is 2:23
